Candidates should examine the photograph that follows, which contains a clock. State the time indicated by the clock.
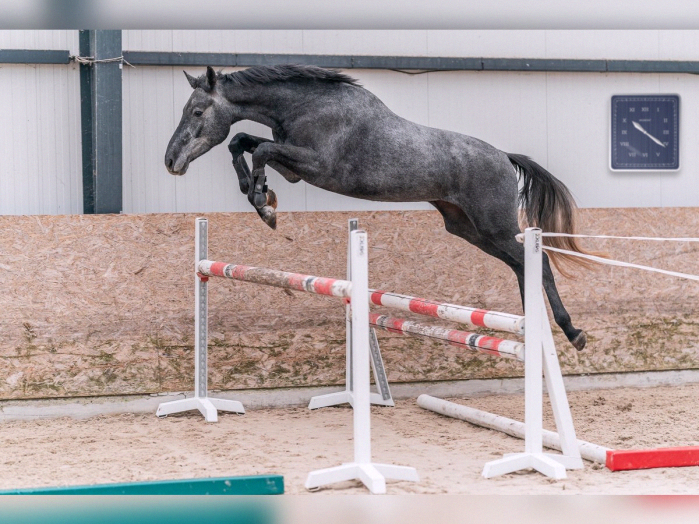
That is 10:21
